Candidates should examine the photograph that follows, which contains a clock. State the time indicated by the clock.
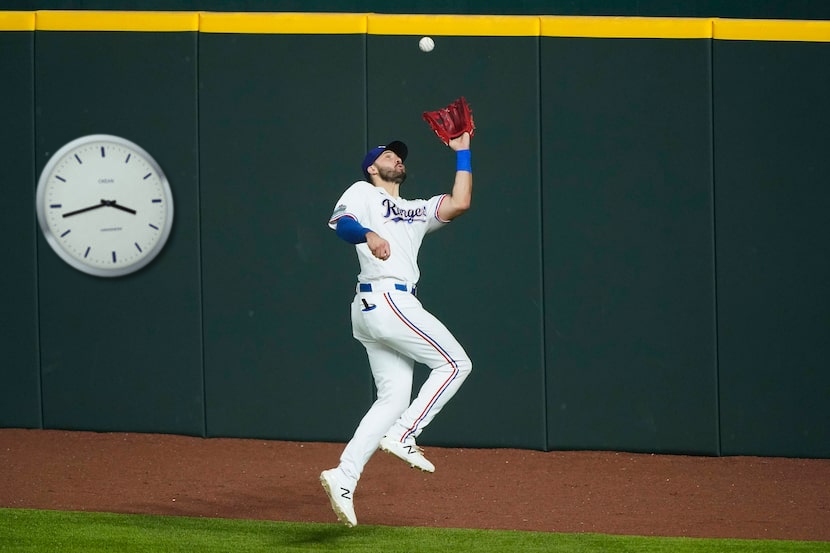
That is 3:43
